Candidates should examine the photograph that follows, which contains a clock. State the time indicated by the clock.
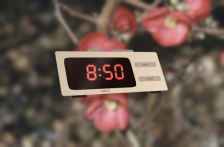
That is 8:50
